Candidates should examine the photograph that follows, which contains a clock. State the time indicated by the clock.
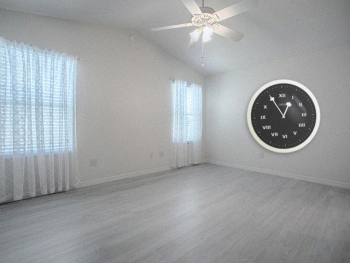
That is 12:55
